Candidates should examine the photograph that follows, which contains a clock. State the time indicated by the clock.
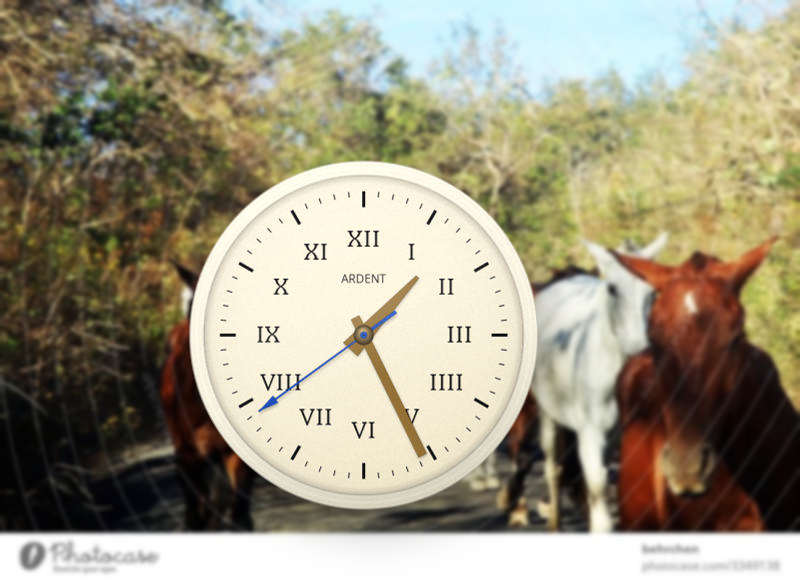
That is 1:25:39
